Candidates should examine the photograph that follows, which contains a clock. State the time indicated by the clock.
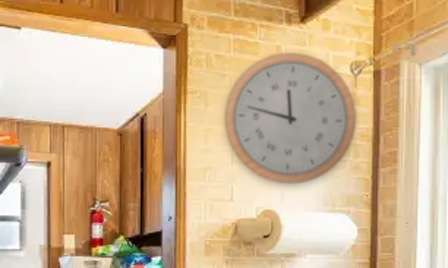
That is 11:47
